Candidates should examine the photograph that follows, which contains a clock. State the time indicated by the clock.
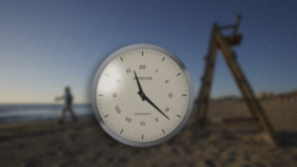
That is 11:22
